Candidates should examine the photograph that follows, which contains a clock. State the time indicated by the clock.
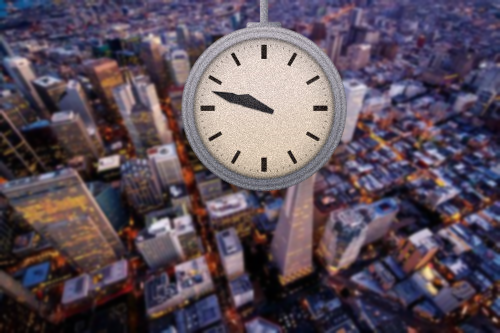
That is 9:48
